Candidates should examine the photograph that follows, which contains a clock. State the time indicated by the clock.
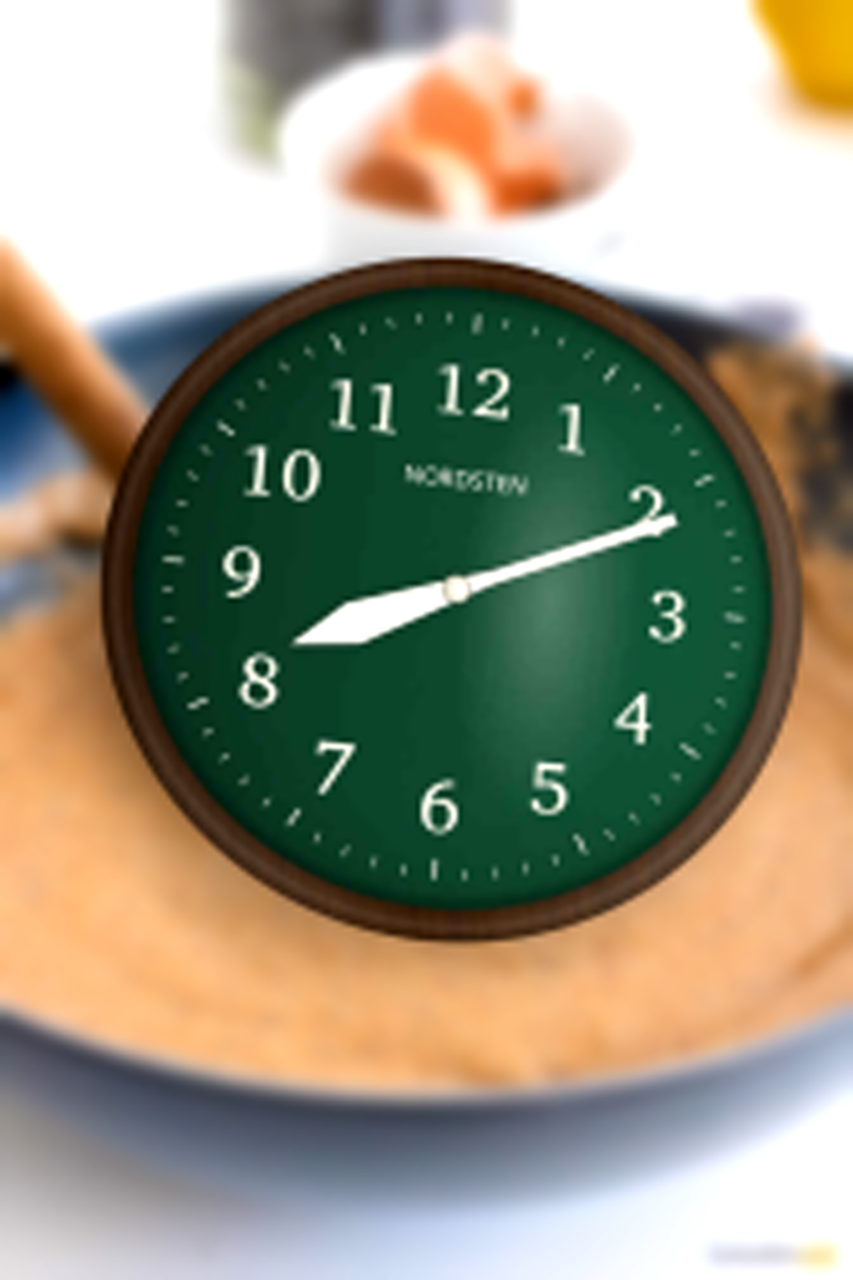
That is 8:11
